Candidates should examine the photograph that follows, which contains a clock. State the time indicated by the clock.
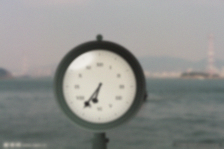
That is 6:36
